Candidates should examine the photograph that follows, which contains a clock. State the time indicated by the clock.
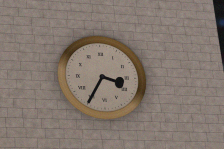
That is 3:35
